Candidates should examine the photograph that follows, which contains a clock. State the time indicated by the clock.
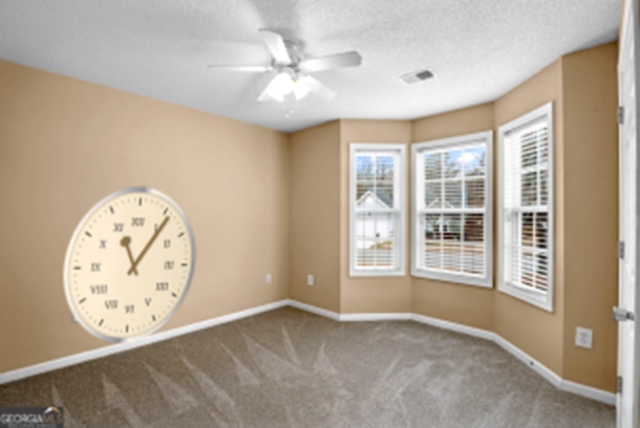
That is 11:06
